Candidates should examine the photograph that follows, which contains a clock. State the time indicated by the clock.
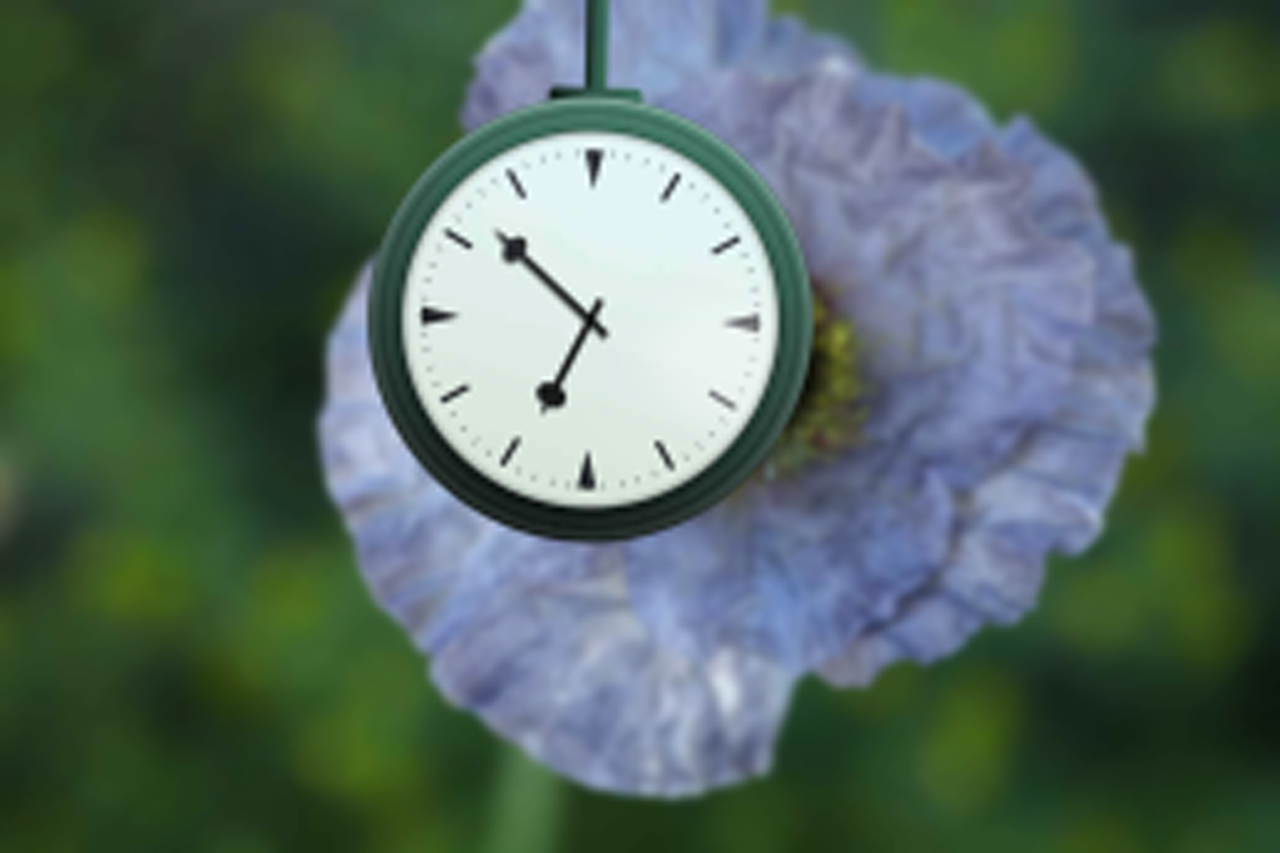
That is 6:52
